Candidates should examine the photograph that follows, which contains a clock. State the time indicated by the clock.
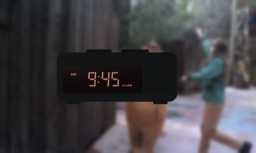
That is 9:45
